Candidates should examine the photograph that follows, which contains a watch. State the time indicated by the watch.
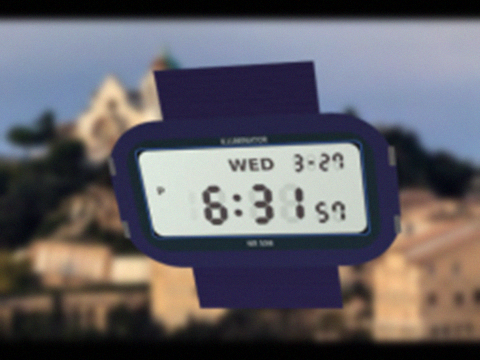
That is 6:31:57
